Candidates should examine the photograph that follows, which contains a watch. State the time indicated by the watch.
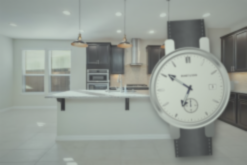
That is 6:51
